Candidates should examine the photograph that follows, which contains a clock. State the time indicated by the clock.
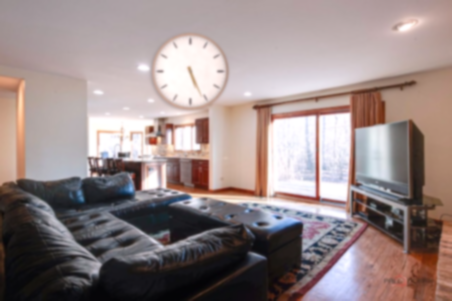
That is 5:26
